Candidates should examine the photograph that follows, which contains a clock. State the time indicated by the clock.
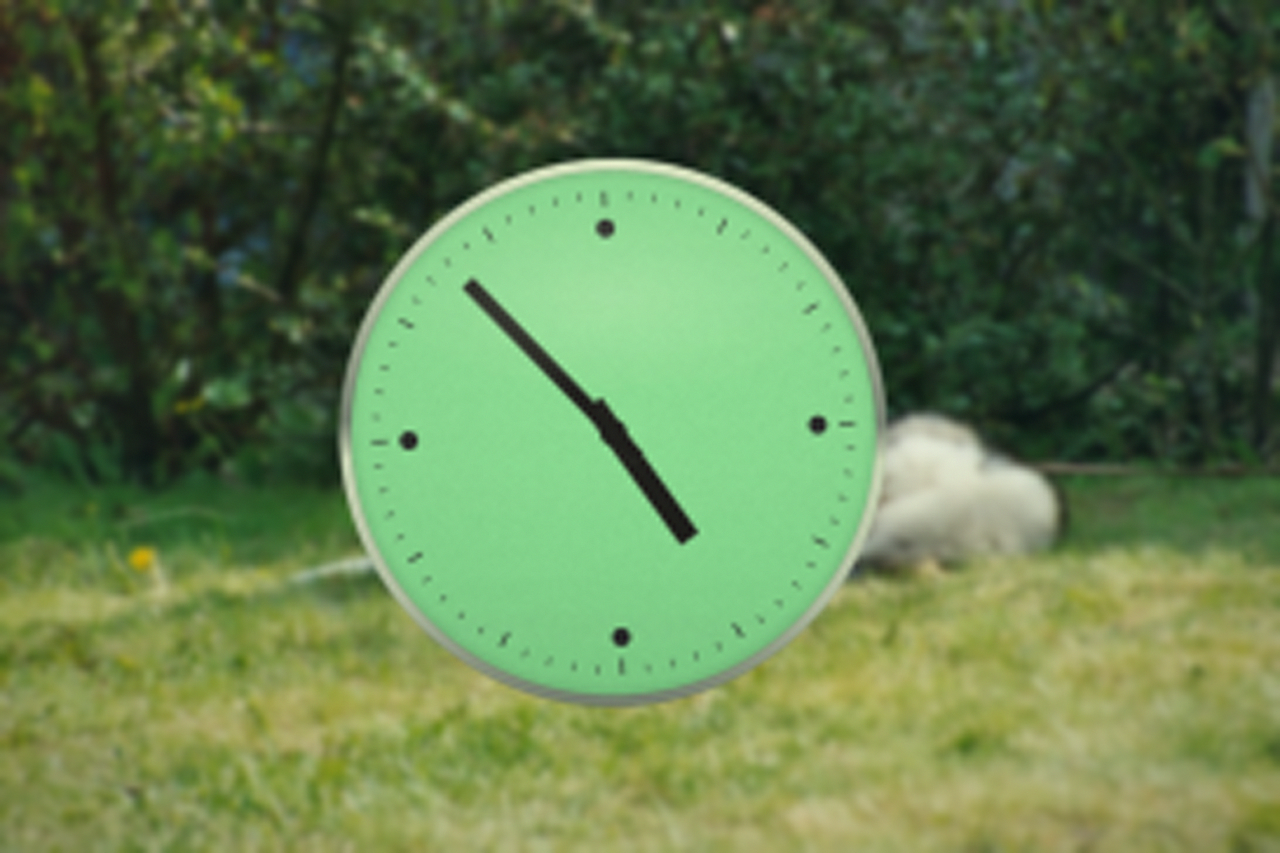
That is 4:53
